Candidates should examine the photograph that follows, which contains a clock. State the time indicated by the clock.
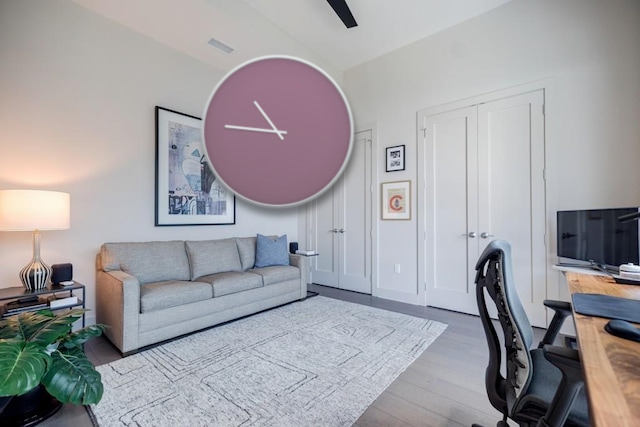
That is 10:46
